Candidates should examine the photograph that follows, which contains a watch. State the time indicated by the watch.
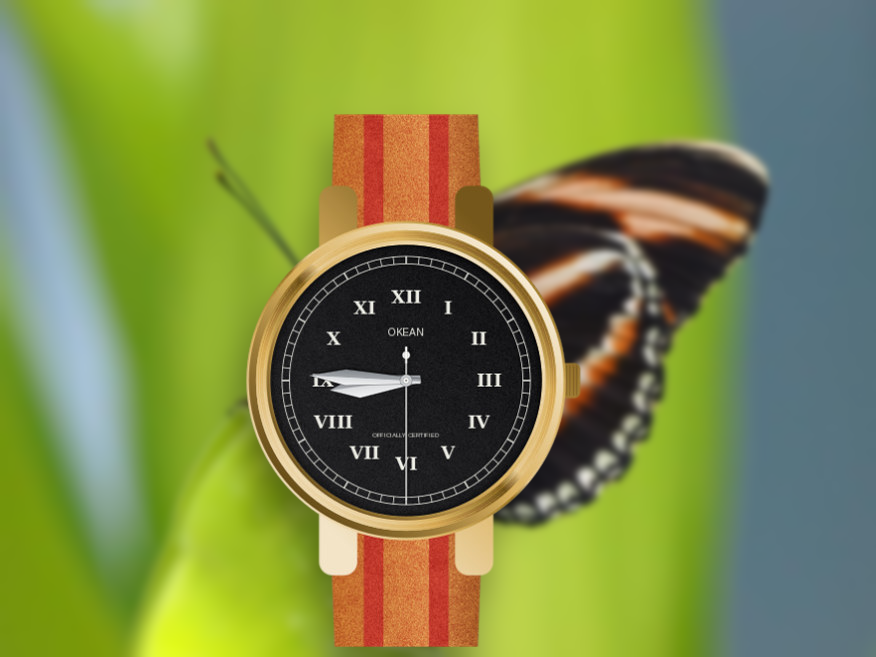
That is 8:45:30
